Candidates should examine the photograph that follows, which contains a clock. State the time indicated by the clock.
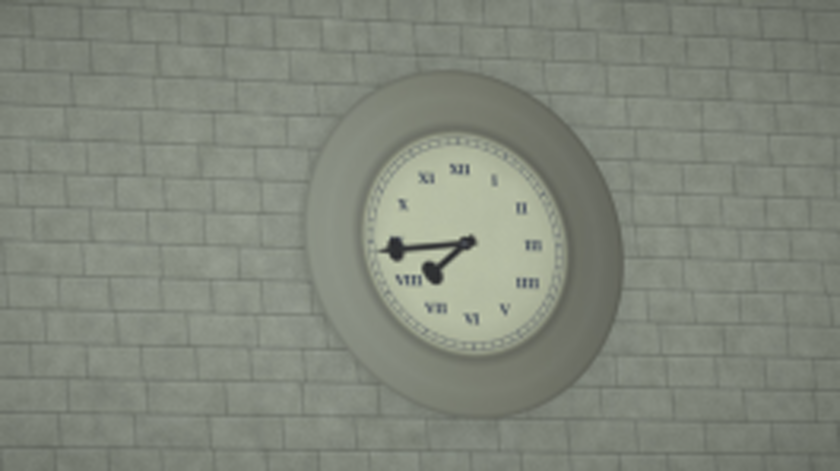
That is 7:44
